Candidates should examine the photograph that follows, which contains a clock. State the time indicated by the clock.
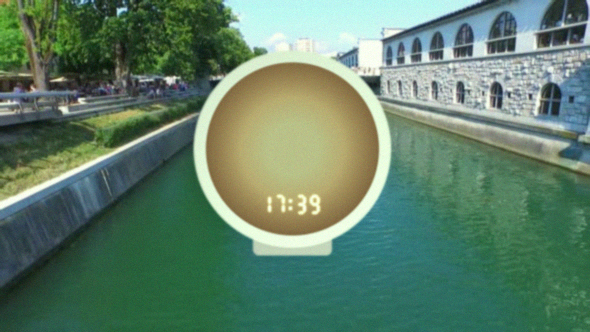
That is 17:39
